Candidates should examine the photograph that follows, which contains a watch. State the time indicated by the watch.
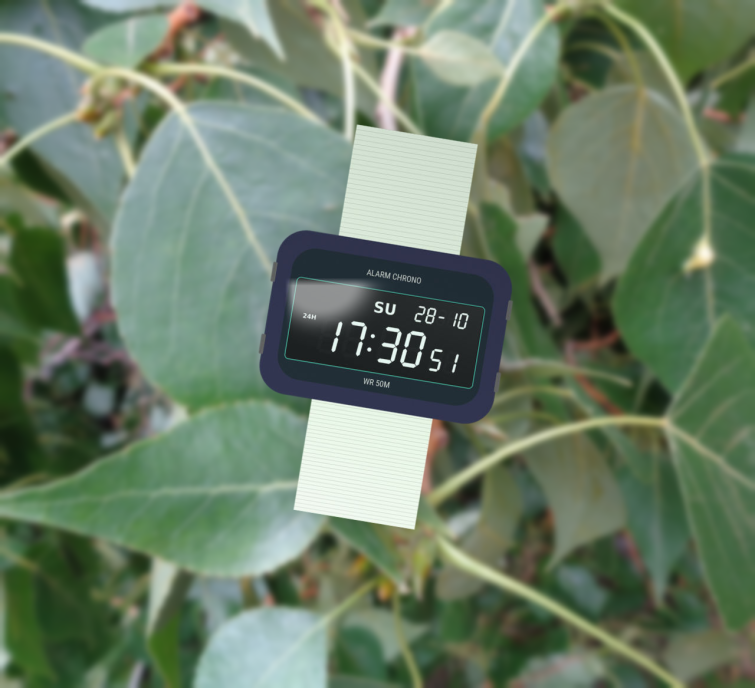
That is 17:30:51
